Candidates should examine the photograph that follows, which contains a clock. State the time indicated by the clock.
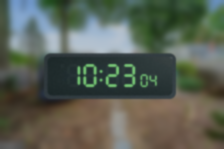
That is 10:23:04
